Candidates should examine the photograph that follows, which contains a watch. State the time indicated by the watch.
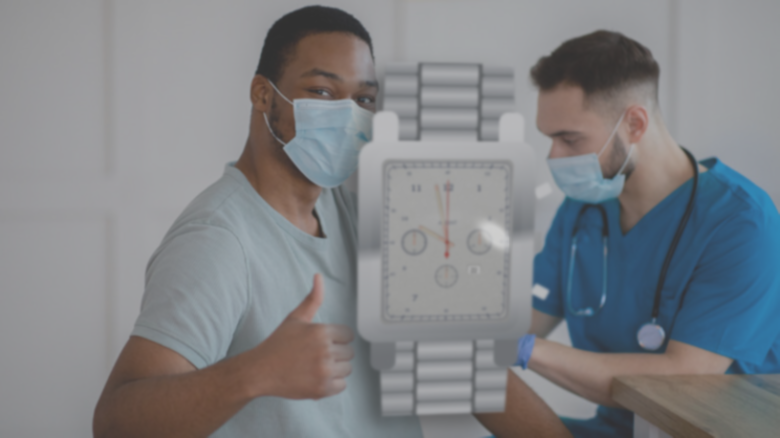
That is 9:58
